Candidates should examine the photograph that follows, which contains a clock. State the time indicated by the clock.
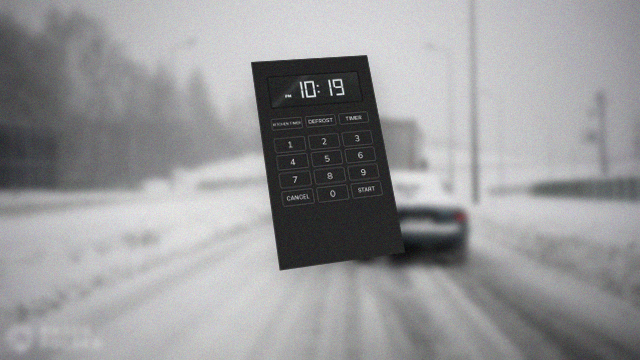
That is 10:19
